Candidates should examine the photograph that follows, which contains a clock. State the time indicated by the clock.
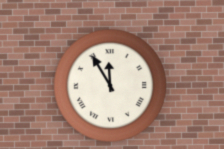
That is 11:55
